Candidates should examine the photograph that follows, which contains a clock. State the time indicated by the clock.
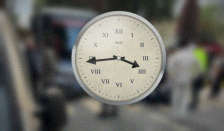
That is 3:44
